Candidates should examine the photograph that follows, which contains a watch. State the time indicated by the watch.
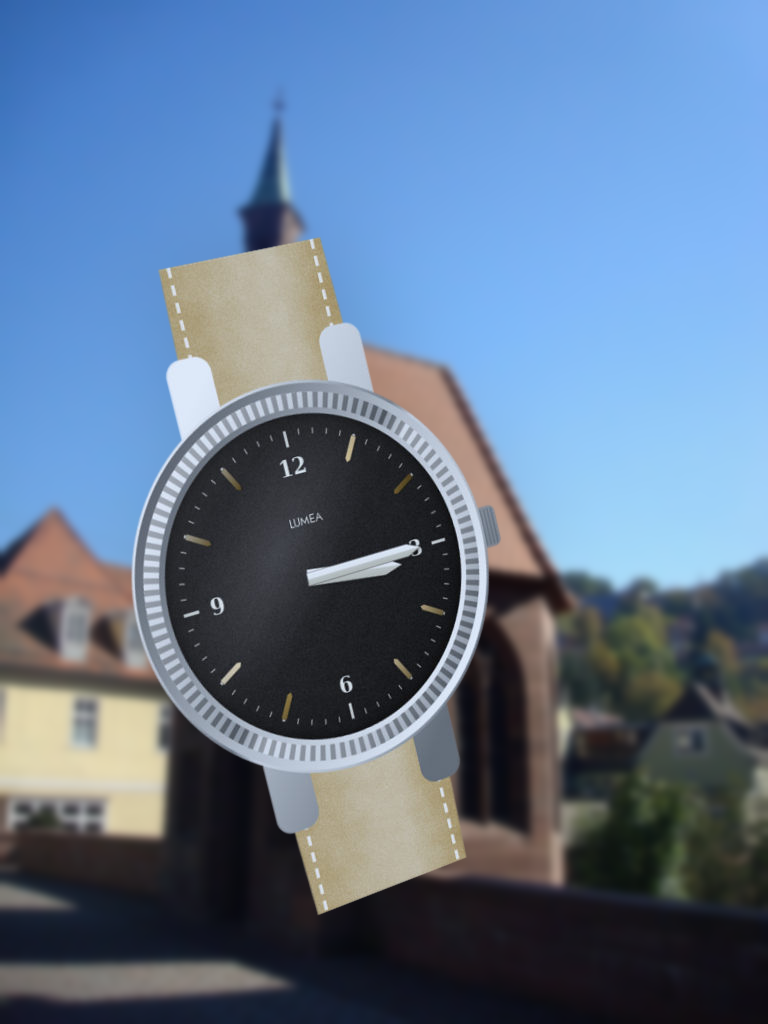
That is 3:15
